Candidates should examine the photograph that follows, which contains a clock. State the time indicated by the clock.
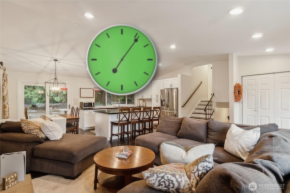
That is 7:06
